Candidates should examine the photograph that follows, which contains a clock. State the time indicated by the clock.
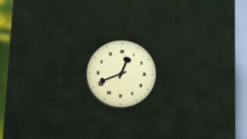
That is 12:41
